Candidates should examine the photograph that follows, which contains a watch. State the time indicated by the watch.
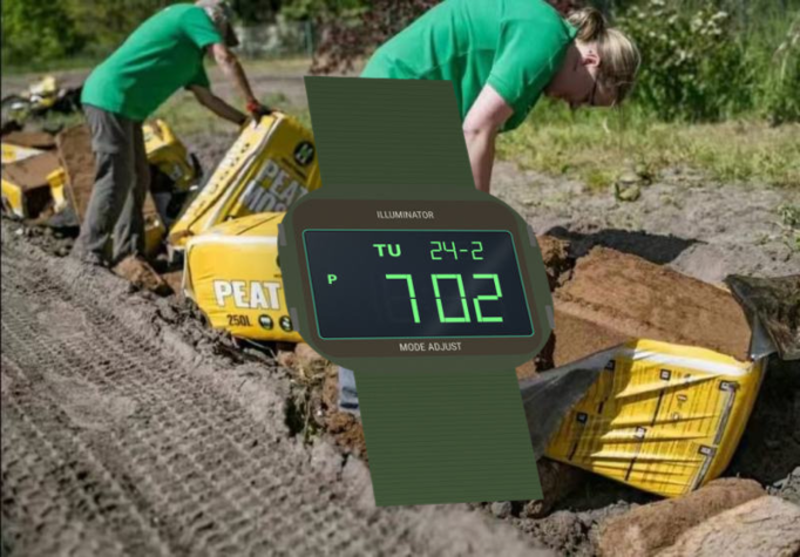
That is 7:02
